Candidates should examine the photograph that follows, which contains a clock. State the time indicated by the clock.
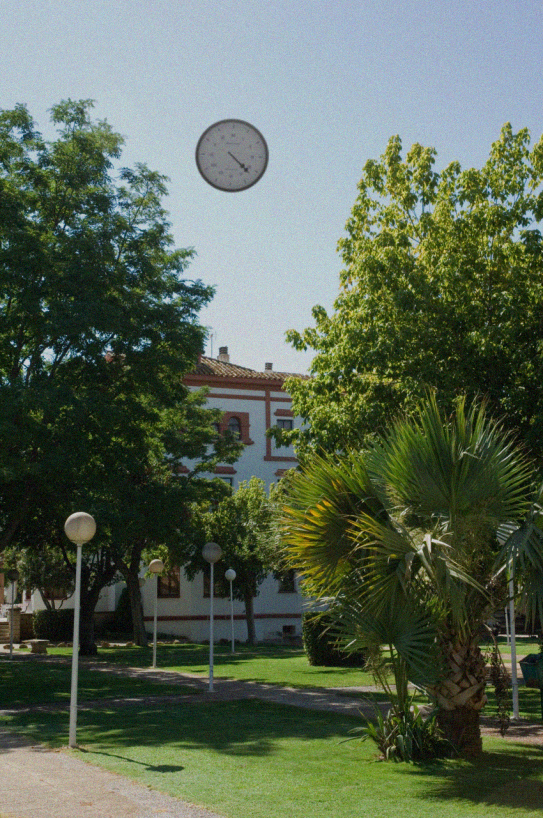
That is 4:22
